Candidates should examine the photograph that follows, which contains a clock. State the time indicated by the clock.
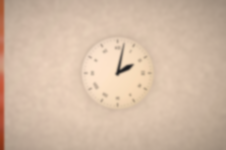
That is 2:02
